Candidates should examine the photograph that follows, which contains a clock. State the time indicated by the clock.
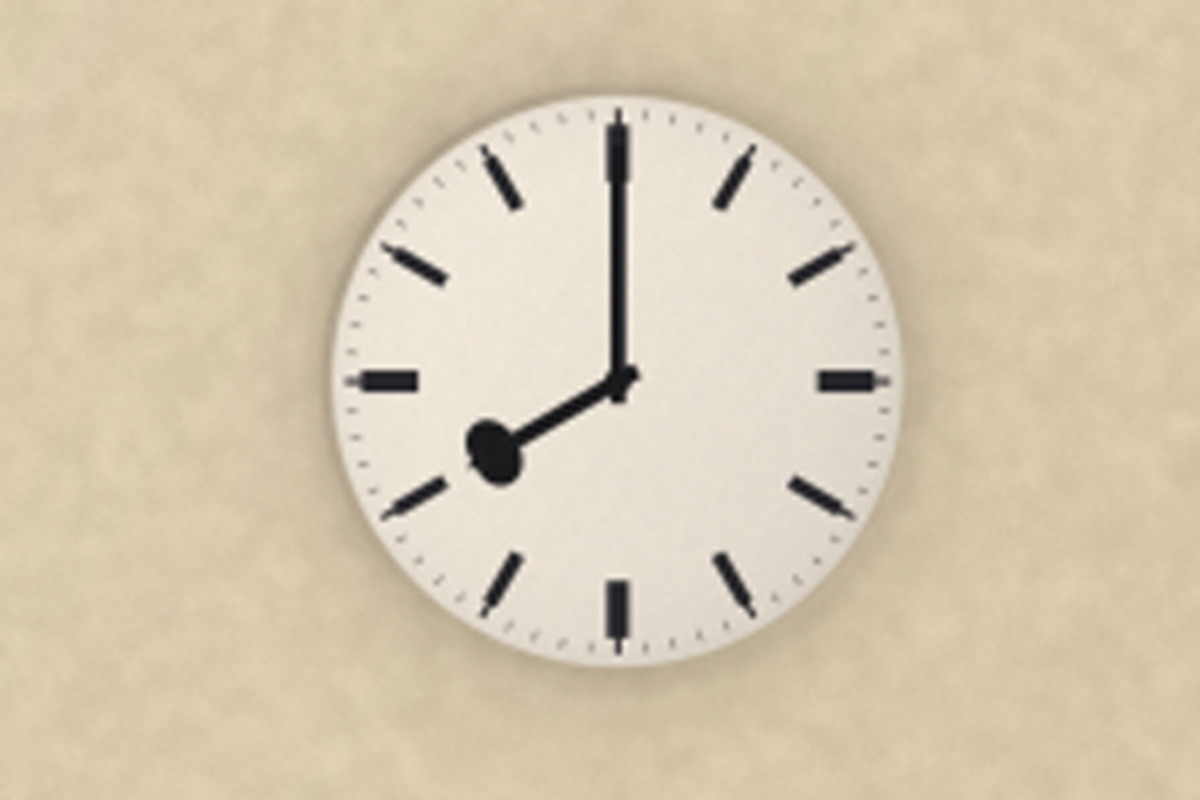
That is 8:00
